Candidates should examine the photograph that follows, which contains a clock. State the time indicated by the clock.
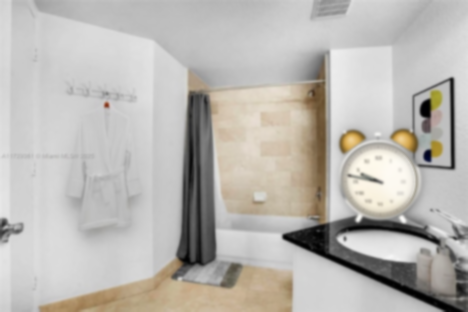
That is 9:47
